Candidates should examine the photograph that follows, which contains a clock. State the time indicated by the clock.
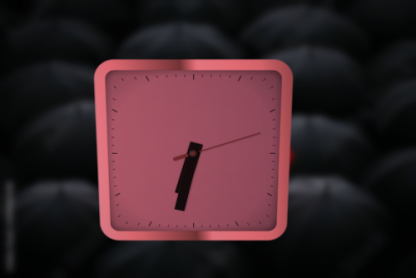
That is 6:32:12
